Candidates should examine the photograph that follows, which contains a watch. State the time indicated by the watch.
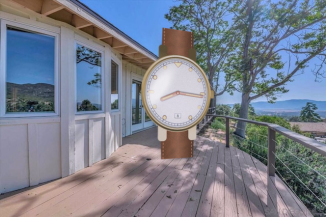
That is 8:16
